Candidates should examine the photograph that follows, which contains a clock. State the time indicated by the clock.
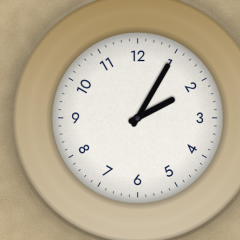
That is 2:05
